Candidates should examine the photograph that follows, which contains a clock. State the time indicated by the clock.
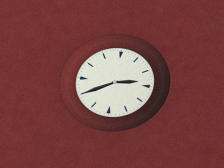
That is 2:40
